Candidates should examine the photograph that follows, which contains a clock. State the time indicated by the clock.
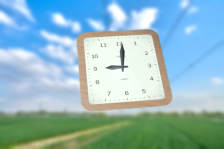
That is 9:01
